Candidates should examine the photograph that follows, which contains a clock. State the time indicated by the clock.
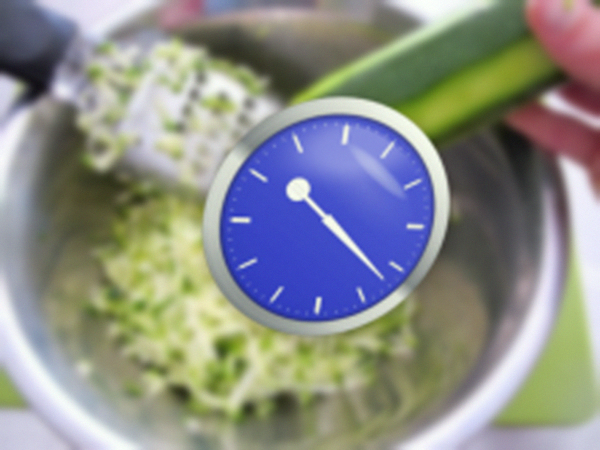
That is 10:22
